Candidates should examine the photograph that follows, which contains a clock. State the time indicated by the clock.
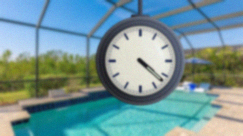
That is 4:22
